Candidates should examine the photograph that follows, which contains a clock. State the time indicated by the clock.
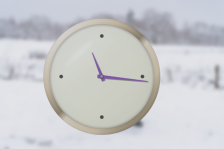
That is 11:16
